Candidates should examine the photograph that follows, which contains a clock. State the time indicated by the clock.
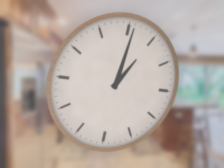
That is 1:01
